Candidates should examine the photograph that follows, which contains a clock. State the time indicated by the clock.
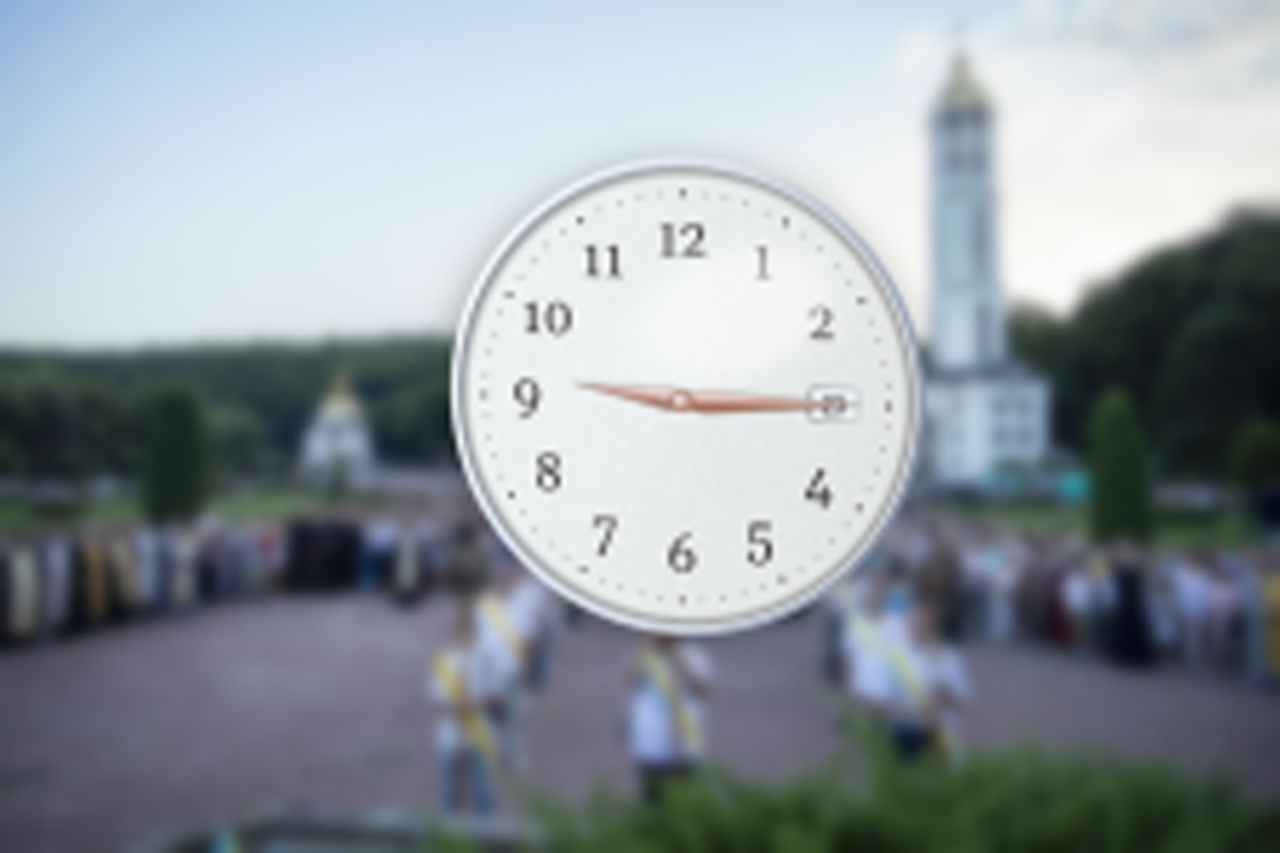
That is 9:15
